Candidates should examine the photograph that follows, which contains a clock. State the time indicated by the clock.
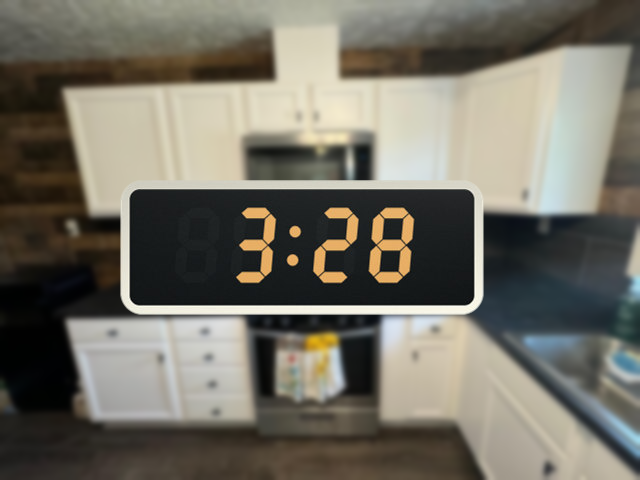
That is 3:28
